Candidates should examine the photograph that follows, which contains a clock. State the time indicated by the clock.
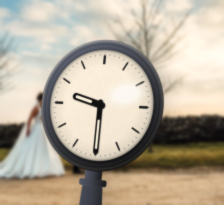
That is 9:30
